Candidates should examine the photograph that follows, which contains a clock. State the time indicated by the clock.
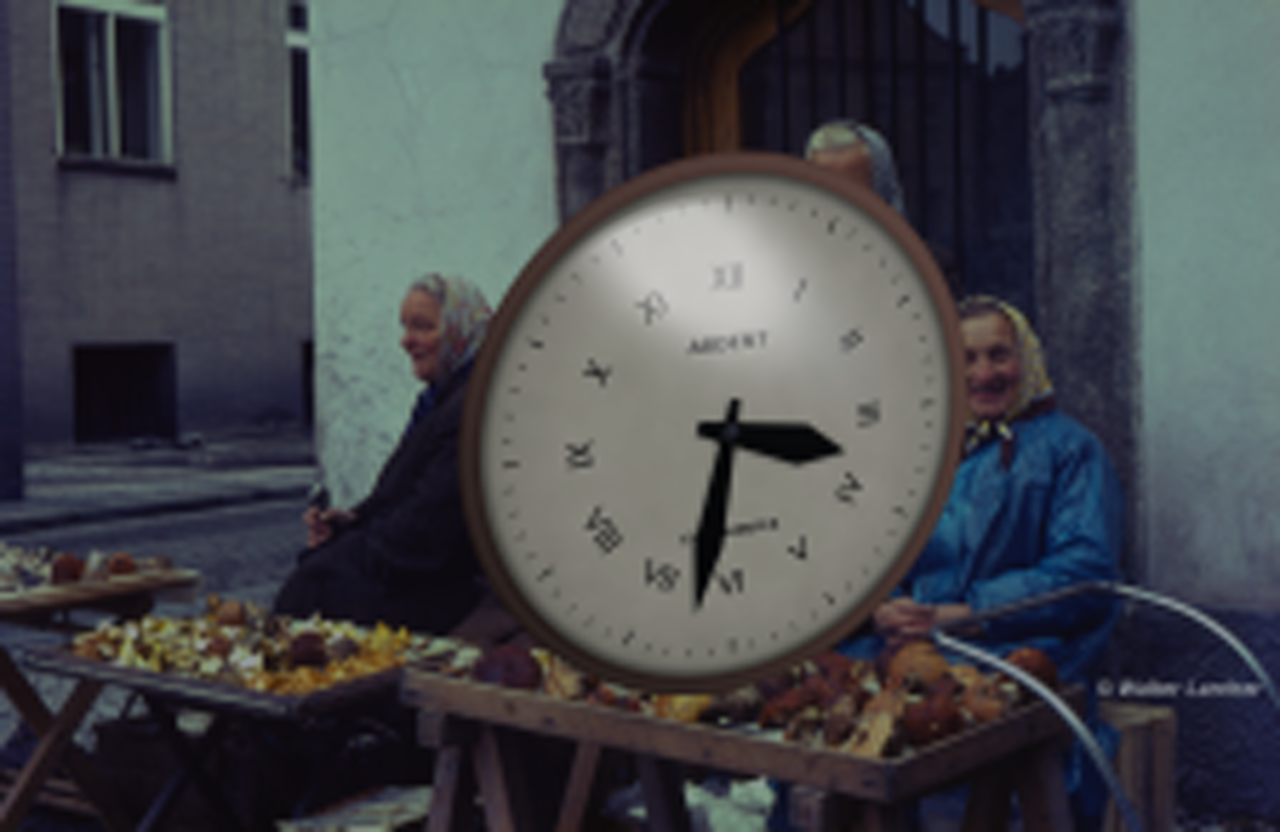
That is 3:32
